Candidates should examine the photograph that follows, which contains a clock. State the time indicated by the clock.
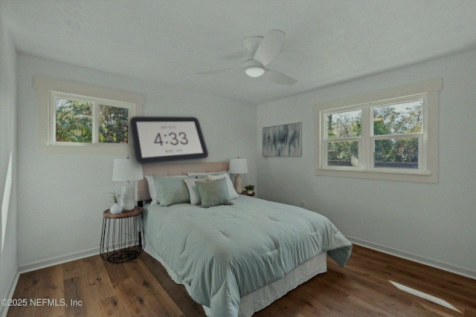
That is 4:33
